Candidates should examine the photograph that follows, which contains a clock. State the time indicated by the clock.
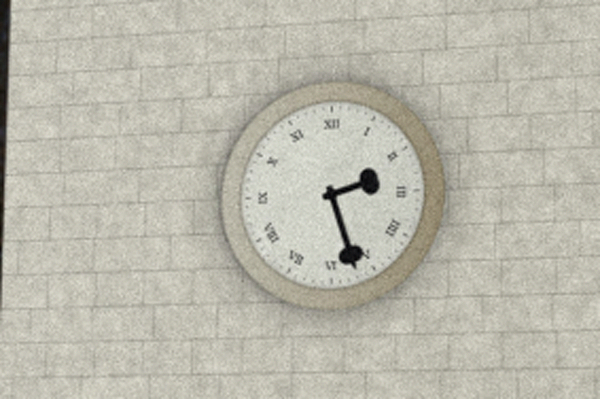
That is 2:27
